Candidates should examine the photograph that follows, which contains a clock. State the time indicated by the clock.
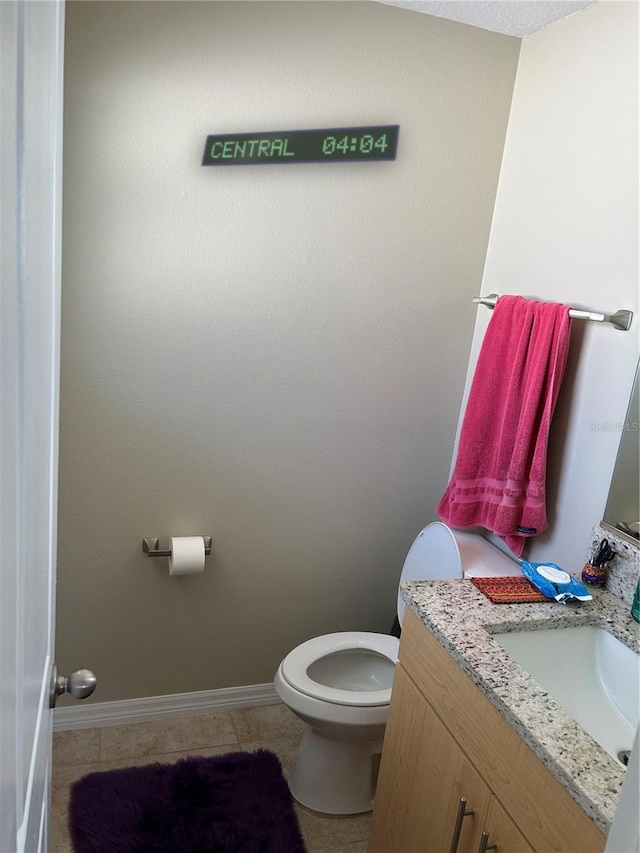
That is 4:04
